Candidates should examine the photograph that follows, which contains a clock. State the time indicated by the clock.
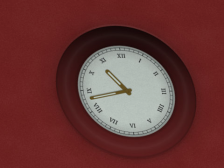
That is 10:43
